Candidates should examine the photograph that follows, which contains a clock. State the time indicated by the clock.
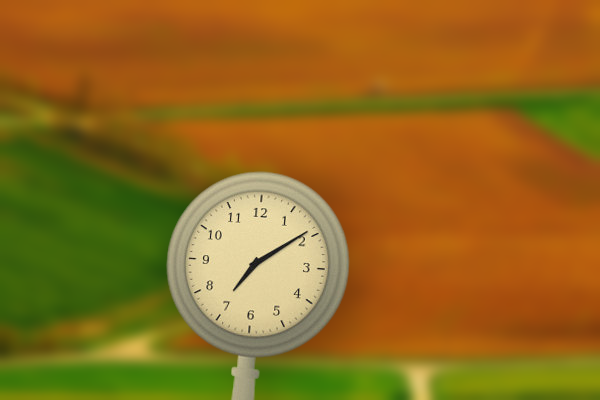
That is 7:09
